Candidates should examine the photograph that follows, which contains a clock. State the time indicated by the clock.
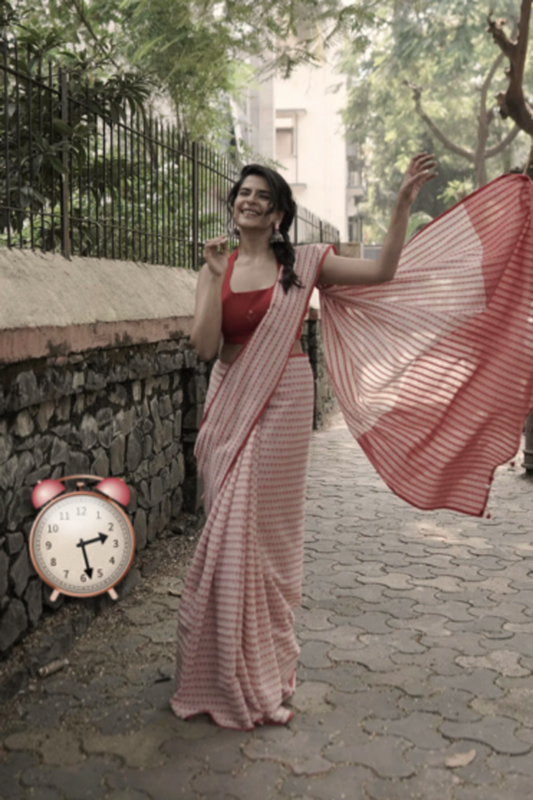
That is 2:28
